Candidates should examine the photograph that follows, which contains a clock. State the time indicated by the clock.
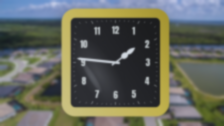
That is 1:46
